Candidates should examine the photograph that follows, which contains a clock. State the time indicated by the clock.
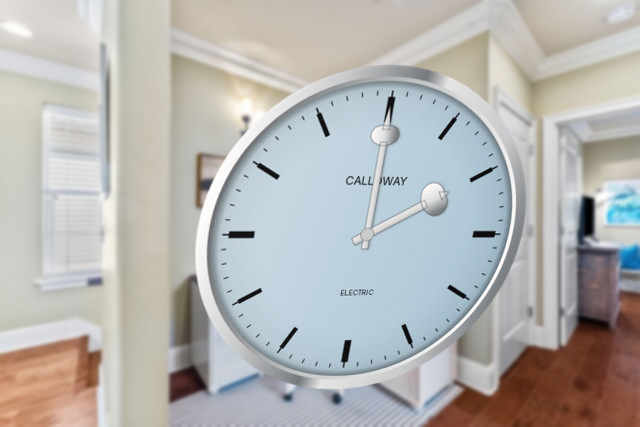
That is 2:00
